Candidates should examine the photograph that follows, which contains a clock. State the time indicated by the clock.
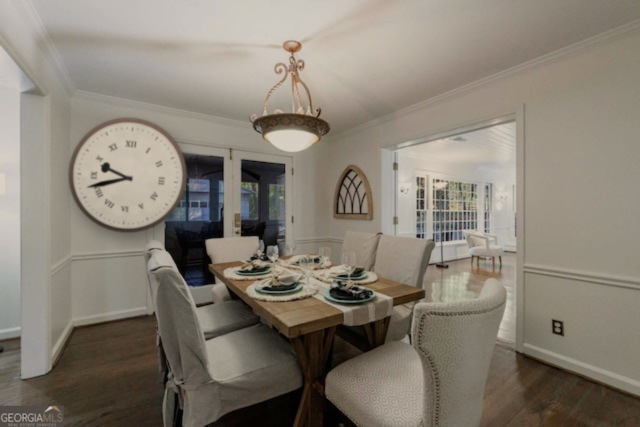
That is 9:42
